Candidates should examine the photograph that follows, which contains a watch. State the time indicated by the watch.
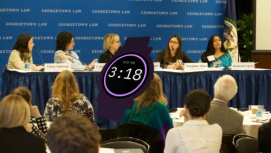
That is 3:18
